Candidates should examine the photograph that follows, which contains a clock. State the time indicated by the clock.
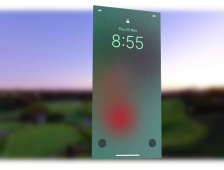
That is 8:55
